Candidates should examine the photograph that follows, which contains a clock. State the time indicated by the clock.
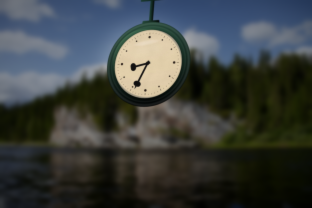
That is 8:34
